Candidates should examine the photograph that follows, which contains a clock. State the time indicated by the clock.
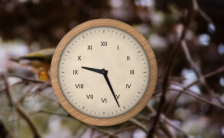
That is 9:26
